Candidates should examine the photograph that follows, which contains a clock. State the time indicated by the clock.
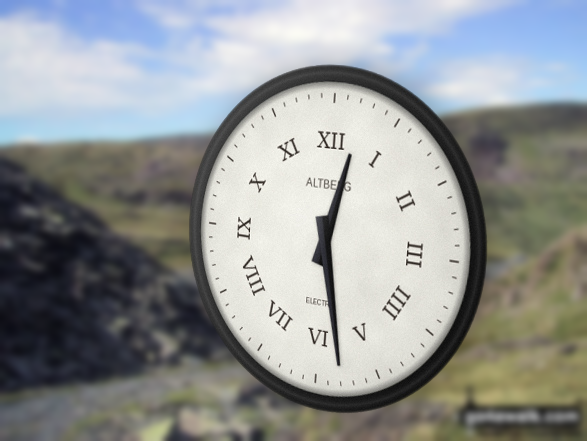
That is 12:28
